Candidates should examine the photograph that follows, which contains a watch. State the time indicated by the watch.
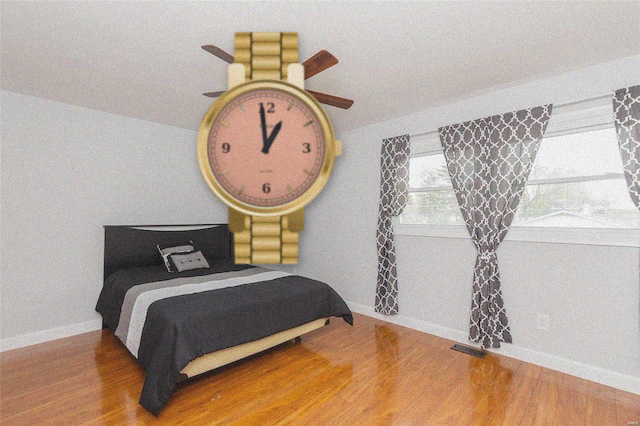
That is 12:59
